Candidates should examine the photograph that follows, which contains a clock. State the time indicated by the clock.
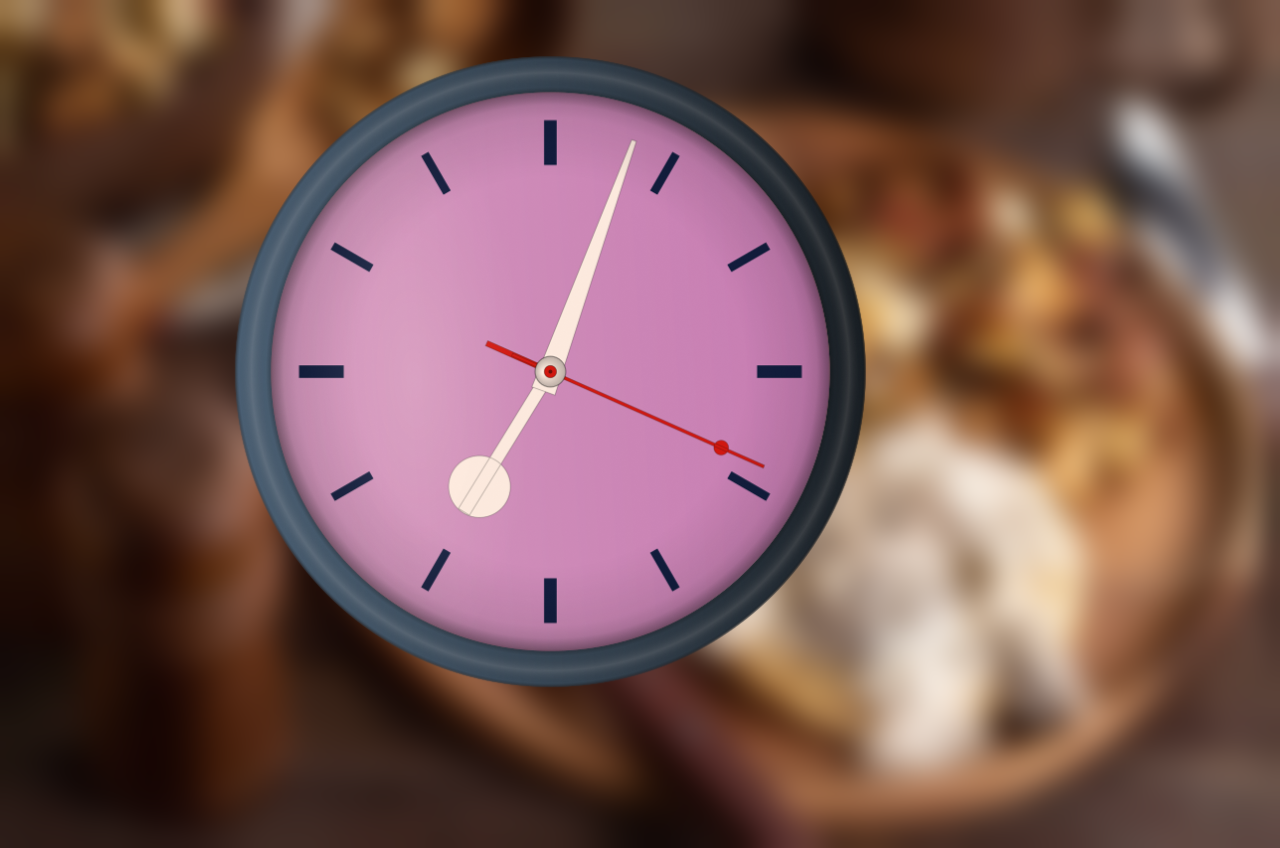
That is 7:03:19
